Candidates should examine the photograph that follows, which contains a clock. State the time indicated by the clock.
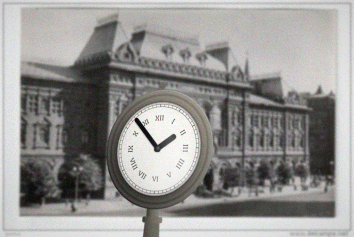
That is 1:53
